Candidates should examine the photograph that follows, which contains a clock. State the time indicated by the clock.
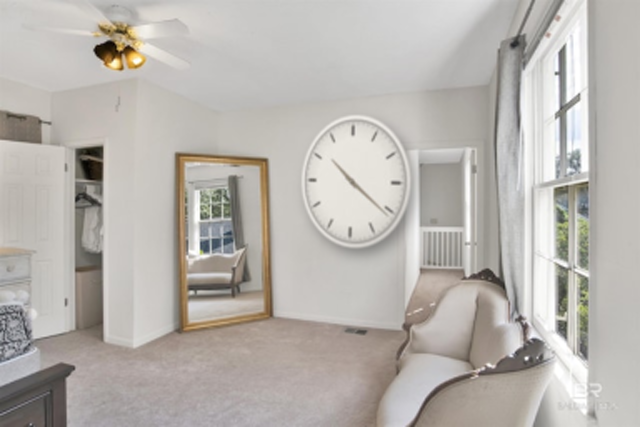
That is 10:21
